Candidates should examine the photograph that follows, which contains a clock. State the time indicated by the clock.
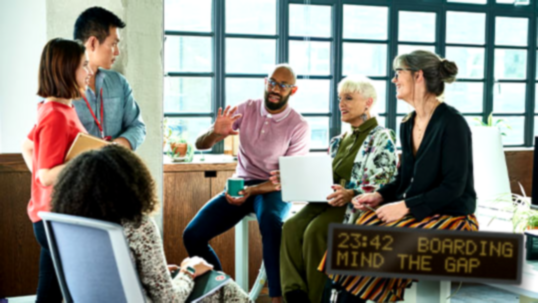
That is 23:42
